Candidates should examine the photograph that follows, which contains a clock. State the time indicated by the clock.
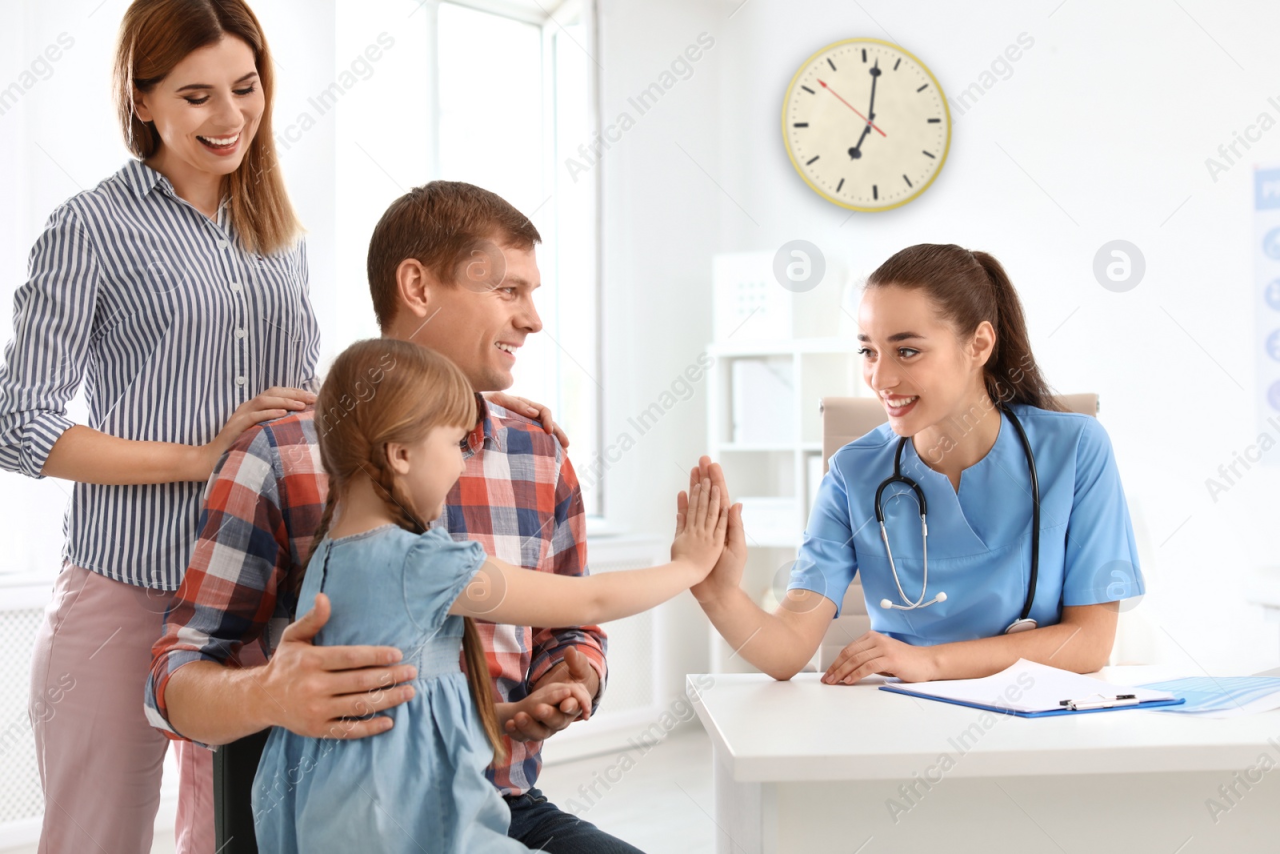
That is 7:01:52
